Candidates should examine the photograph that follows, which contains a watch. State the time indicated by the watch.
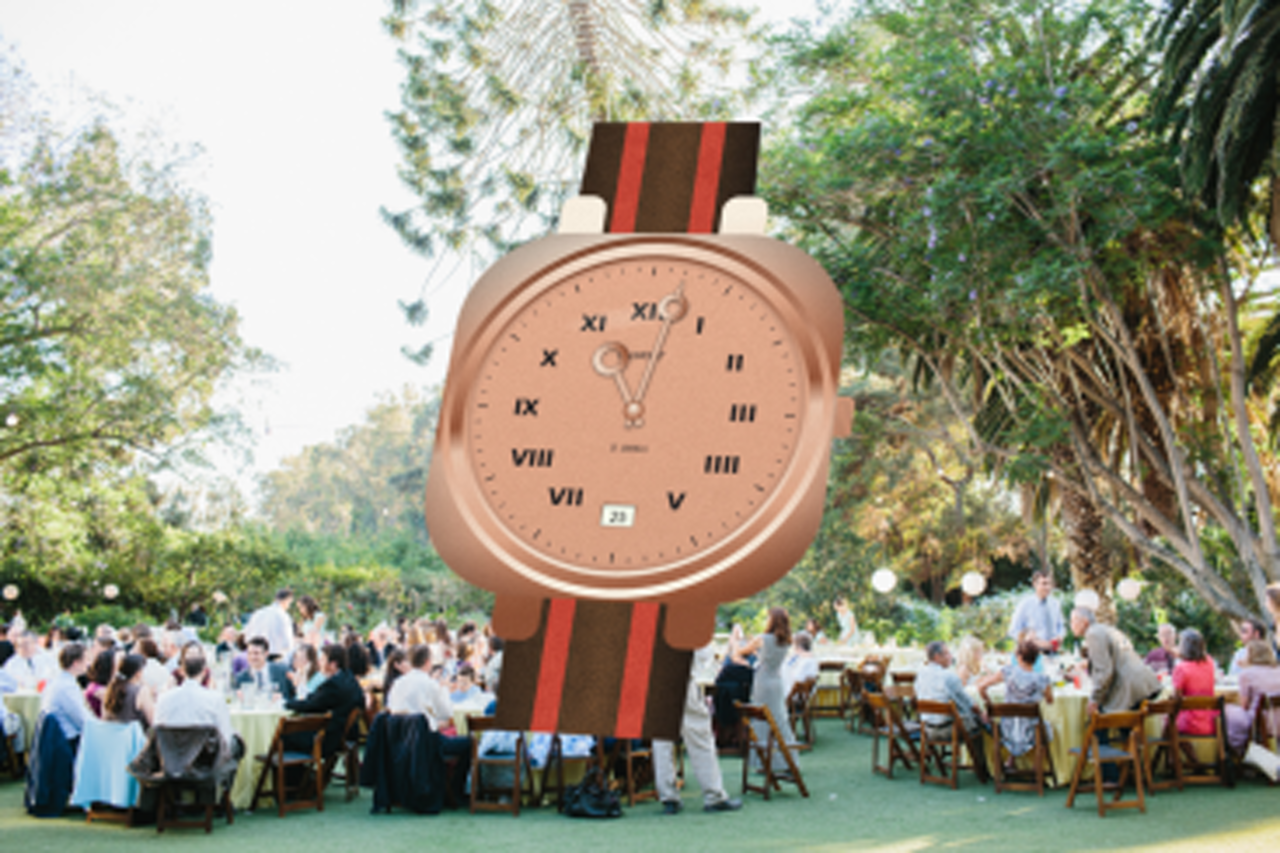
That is 11:02
